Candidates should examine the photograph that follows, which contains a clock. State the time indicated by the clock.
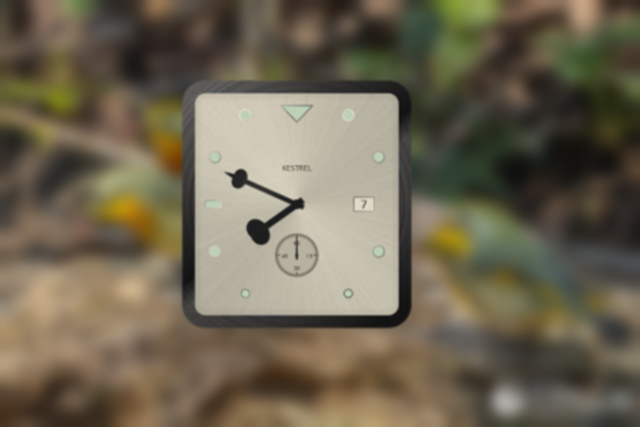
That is 7:49
